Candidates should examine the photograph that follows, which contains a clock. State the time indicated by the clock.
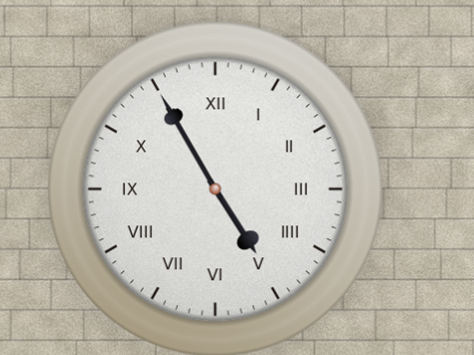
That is 4:55
